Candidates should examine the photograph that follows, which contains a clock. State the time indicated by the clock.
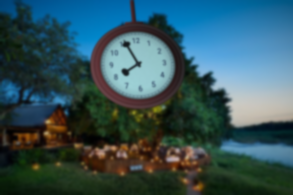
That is 7:56
